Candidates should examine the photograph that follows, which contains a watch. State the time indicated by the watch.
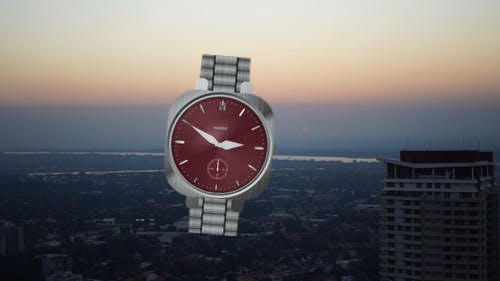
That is 2:50
